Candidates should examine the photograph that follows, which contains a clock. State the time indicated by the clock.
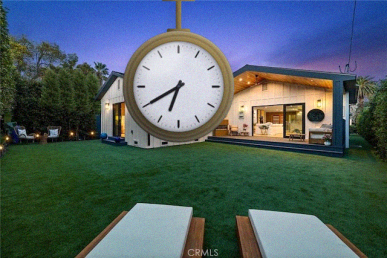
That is 6:40
